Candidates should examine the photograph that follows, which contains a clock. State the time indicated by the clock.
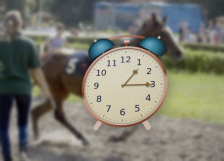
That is 1:15
